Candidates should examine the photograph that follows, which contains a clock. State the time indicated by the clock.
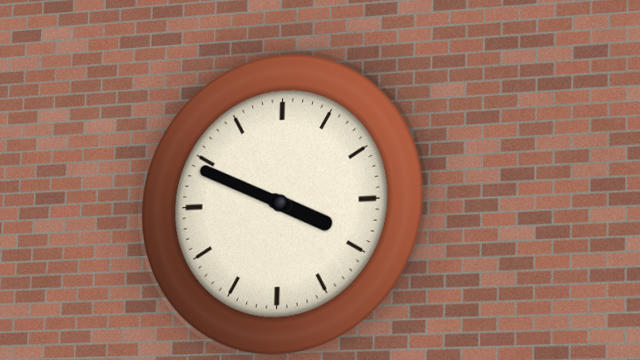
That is 3:49
